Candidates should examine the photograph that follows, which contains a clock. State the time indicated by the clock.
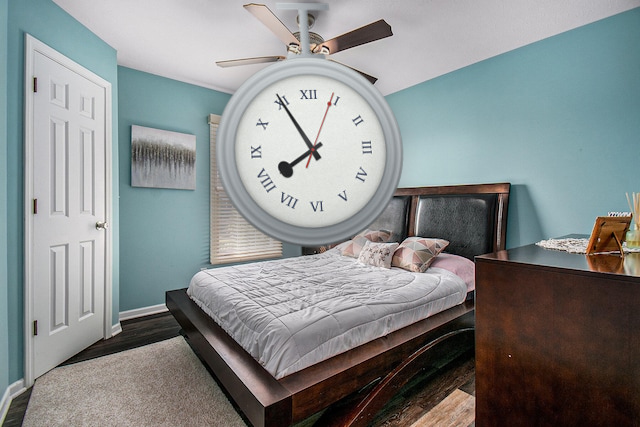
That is 7:55:04
